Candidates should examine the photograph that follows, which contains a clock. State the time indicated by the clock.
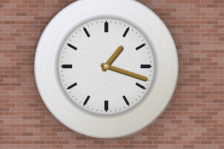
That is 1:18
